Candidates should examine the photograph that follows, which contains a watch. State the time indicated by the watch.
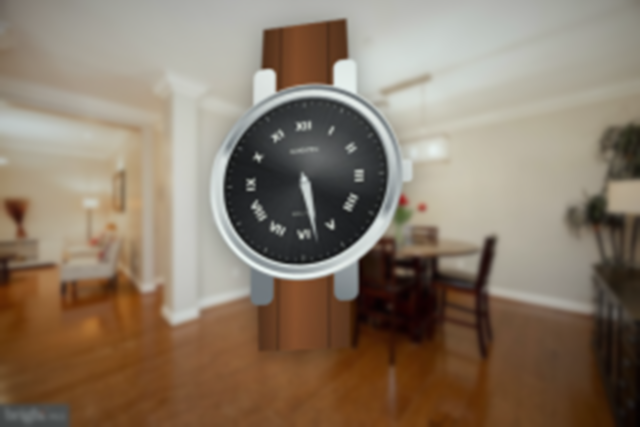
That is 5:28
